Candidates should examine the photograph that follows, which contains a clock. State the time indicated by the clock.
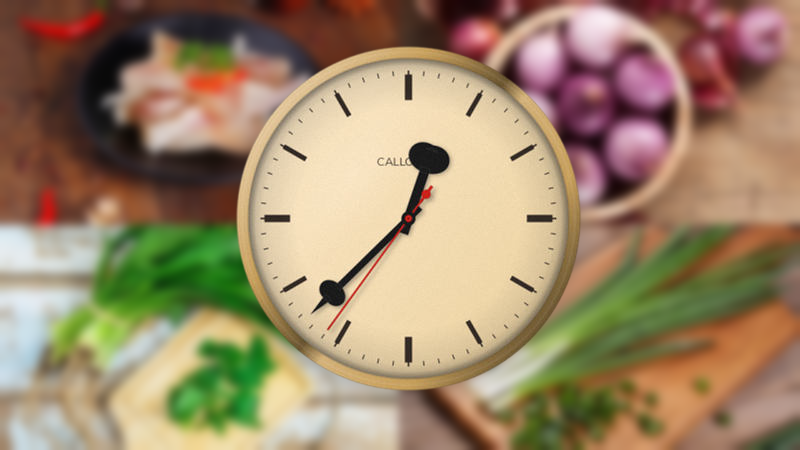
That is 12:37:36
